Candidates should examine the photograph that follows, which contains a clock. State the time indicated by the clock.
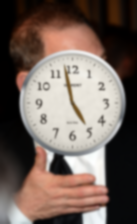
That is 4:58
